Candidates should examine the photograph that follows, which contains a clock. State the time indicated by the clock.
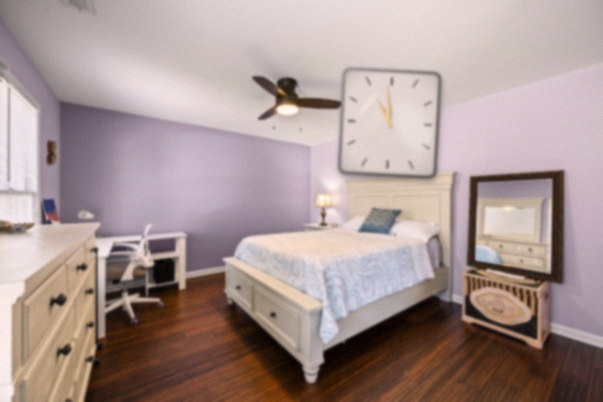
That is 10:59
